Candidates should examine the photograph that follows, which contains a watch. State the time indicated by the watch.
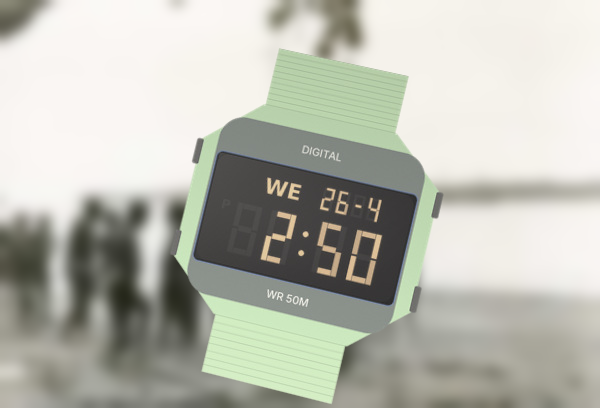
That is 2:50
